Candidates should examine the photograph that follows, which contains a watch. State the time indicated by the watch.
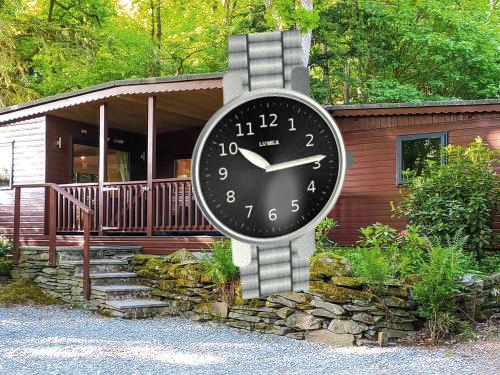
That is 10:14
